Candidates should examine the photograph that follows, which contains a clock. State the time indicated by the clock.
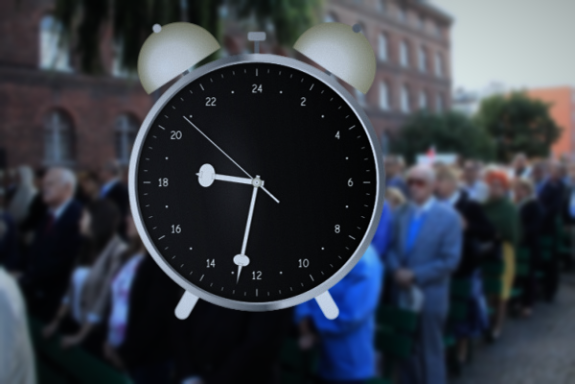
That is 18:31:52
